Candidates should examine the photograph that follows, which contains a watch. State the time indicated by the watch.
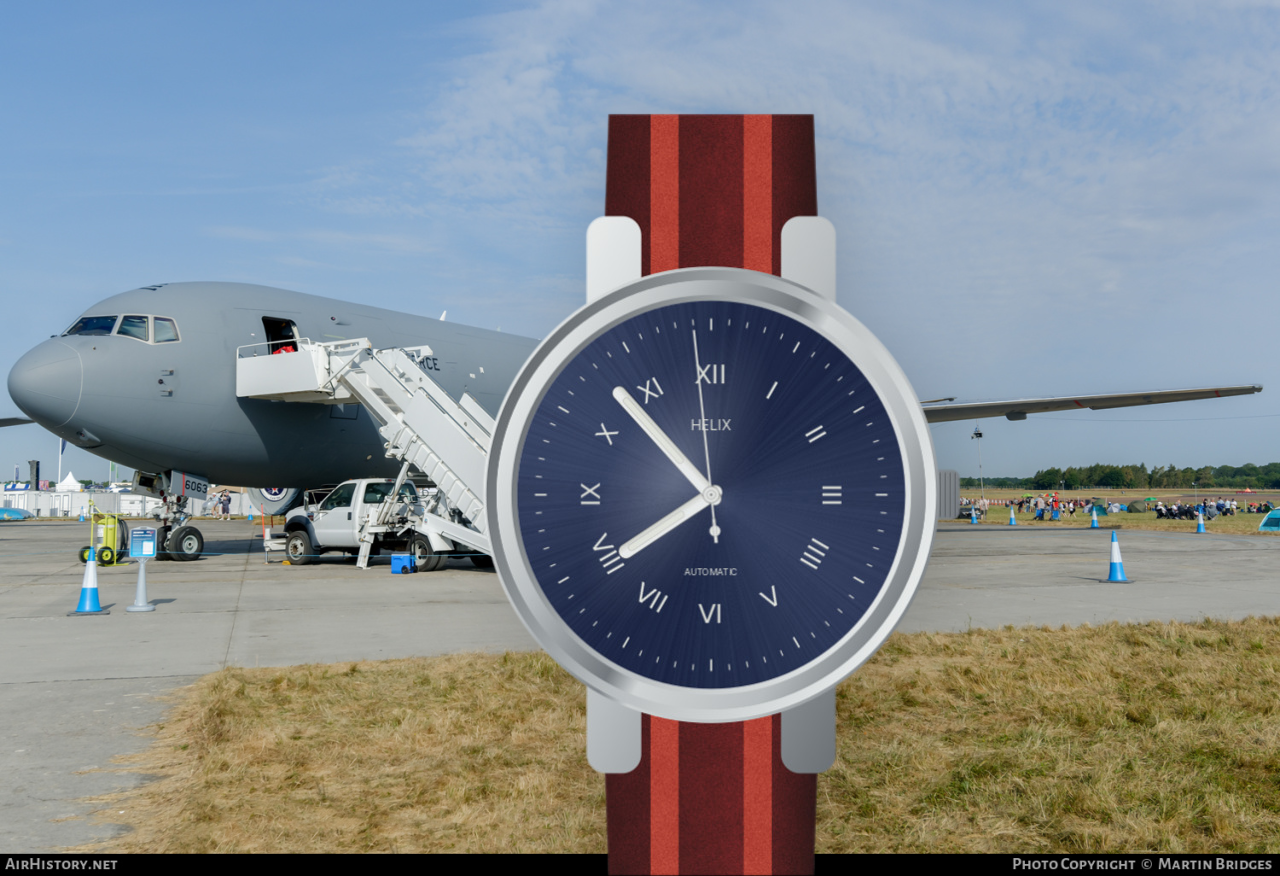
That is 7:52:59
